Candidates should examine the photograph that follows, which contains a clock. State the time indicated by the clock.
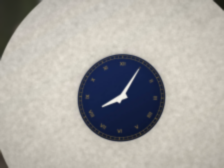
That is 8:05
